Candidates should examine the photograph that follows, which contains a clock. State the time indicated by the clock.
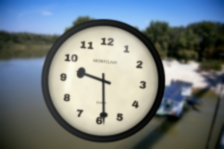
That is 9:29
